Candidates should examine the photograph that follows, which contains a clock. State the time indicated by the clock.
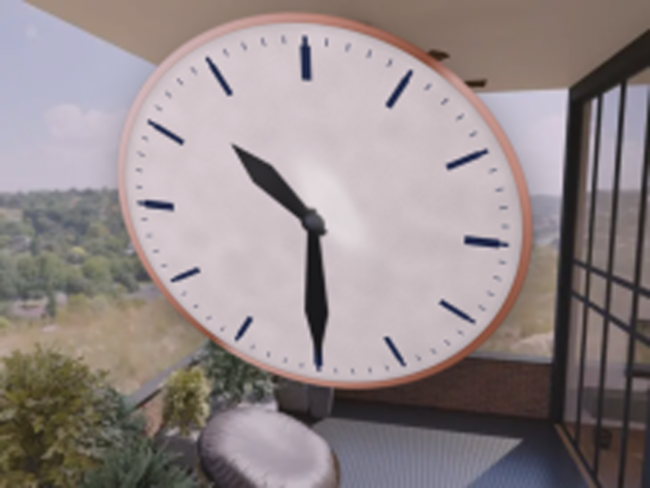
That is 10:30
